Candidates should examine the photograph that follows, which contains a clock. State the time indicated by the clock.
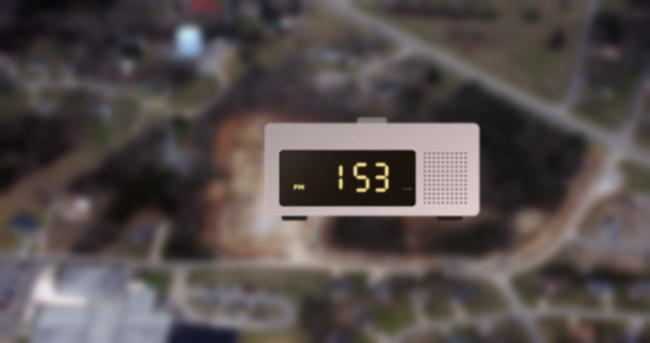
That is 1:53
